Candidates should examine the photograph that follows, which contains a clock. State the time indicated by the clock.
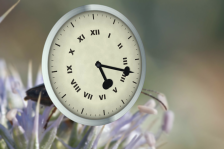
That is 5:18
